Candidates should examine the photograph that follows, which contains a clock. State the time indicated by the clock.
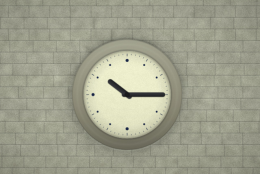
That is 10:15
